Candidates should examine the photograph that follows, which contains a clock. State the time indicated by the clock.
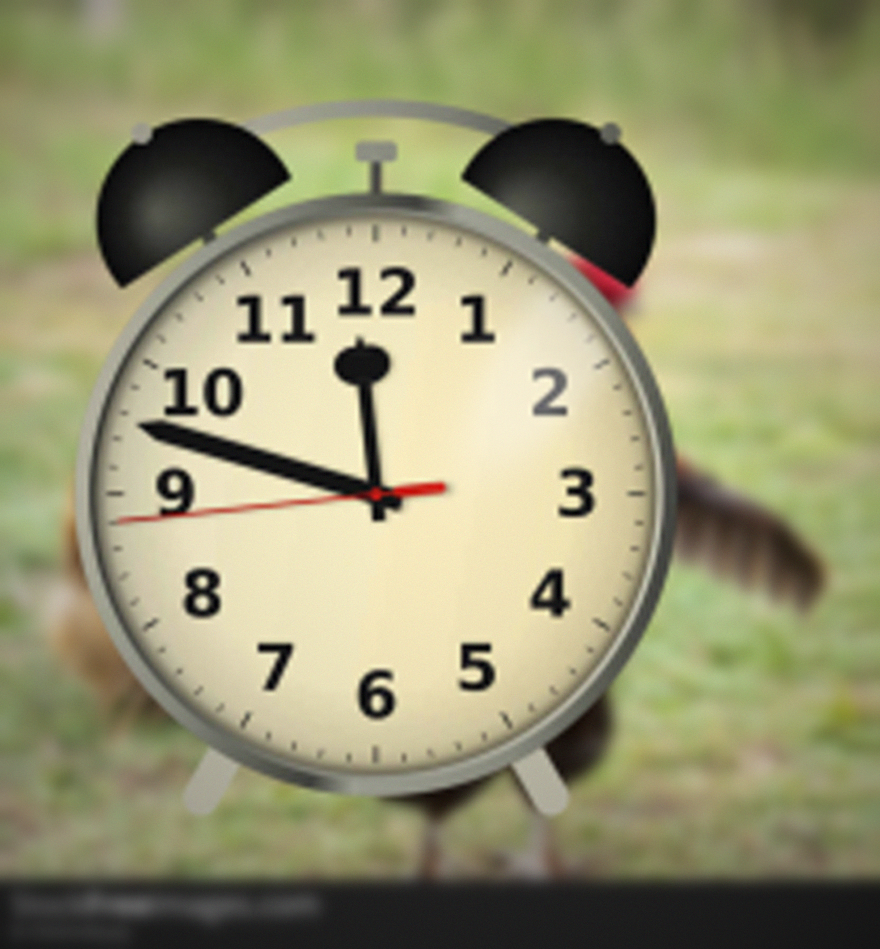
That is 11:47:44
